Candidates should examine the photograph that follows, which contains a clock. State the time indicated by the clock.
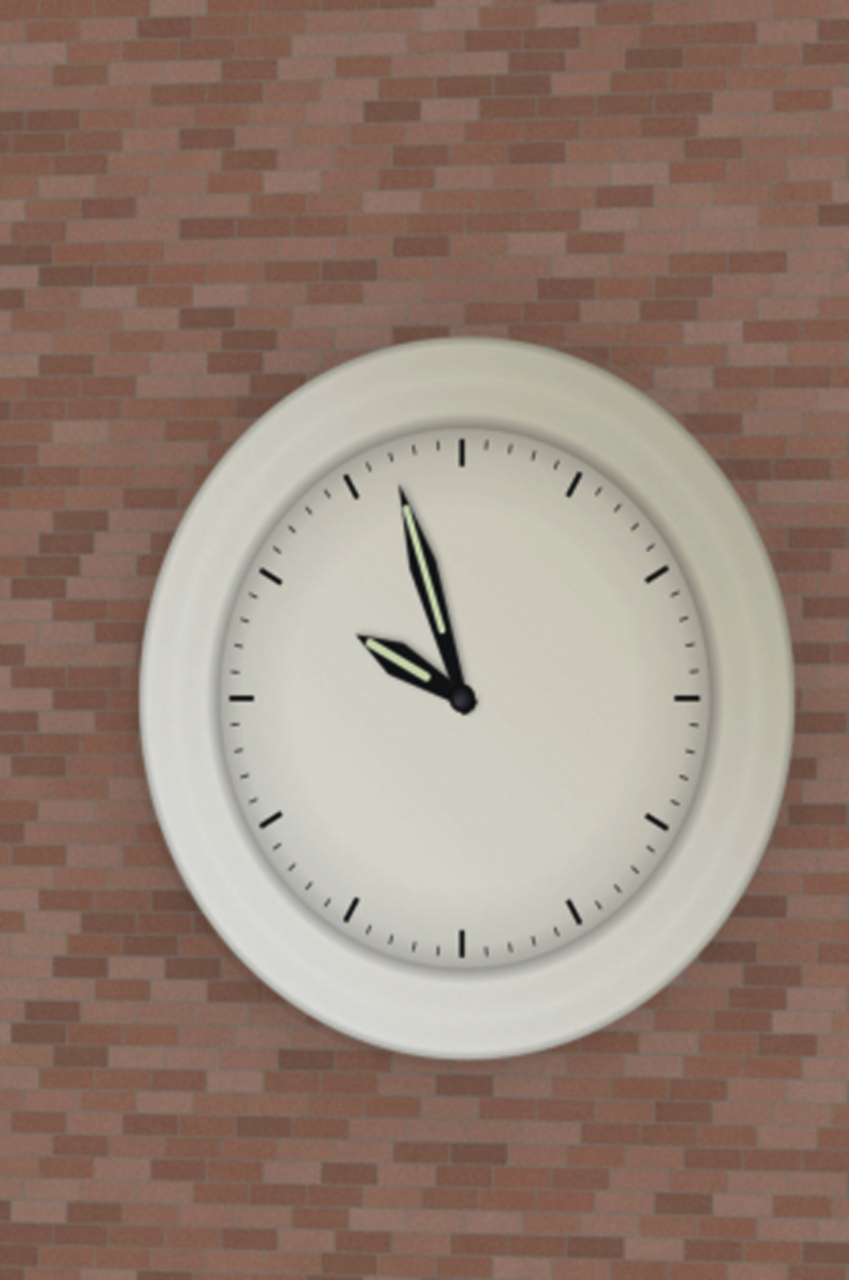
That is 9:57
